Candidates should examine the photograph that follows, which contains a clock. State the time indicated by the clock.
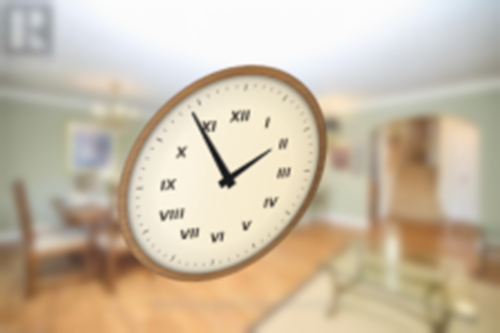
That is 1:54
